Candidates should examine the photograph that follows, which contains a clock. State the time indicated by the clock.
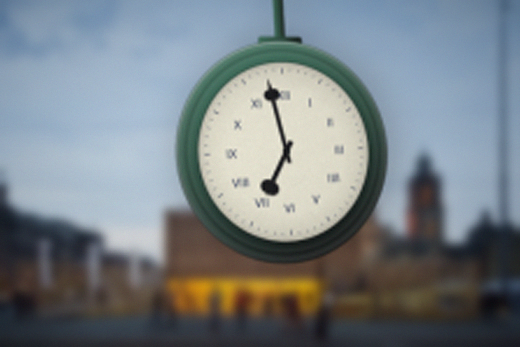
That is 6:58
